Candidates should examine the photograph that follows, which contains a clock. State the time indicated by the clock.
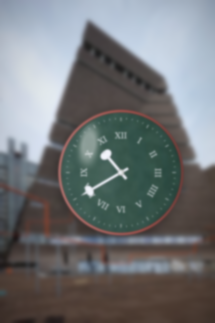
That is 10:40
